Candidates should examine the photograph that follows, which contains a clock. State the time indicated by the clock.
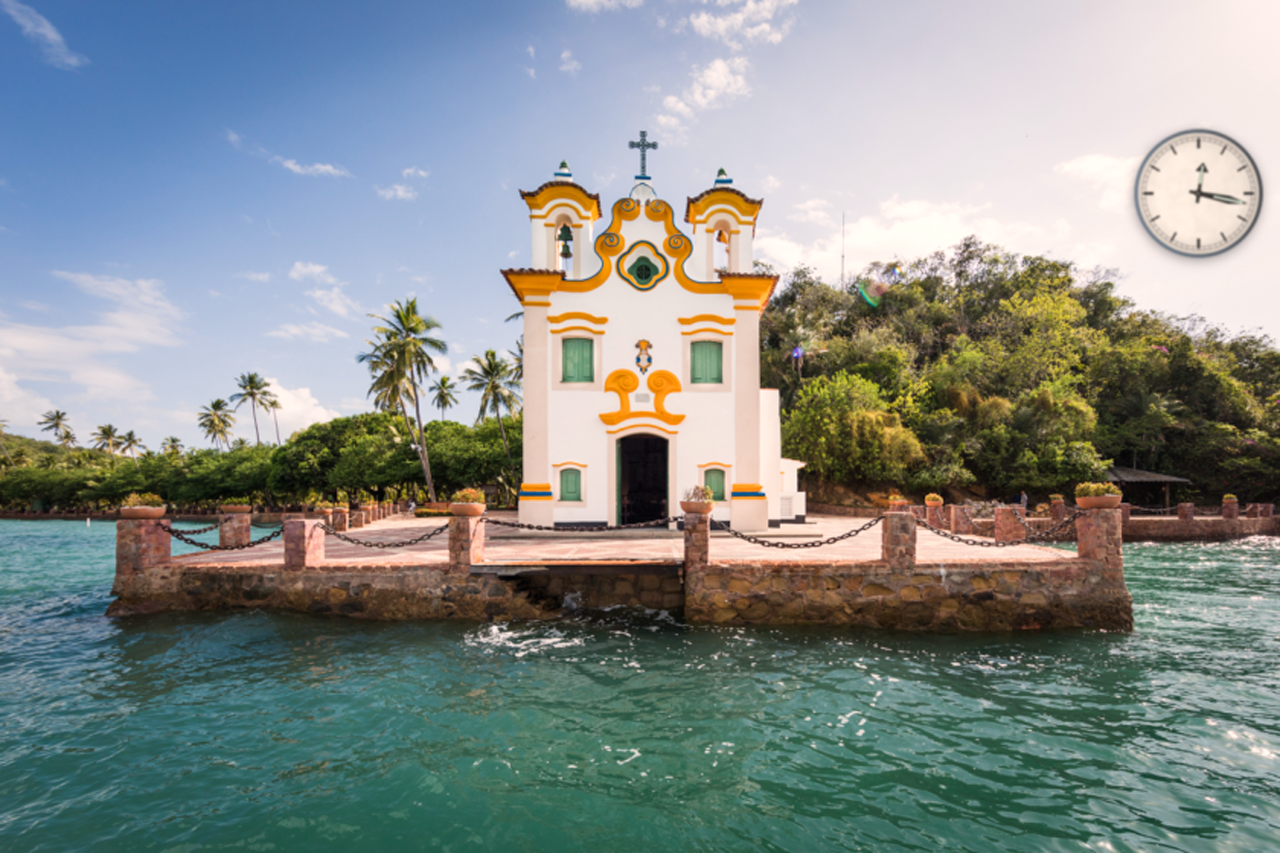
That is 12:17
